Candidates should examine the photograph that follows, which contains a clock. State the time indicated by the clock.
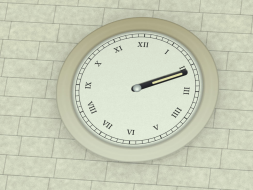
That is 2:11
